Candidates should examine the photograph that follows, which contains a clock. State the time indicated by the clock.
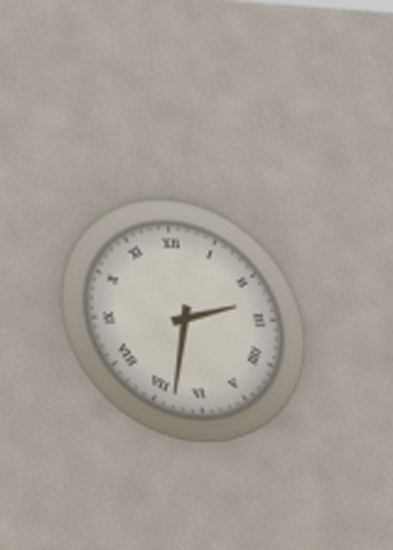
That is 2:33
